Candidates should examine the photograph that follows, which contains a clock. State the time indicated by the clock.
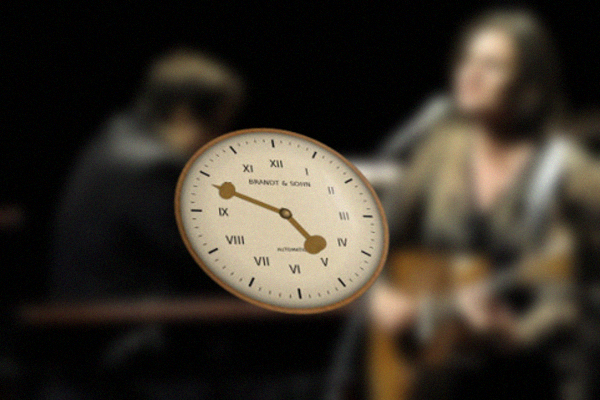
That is 4:49
